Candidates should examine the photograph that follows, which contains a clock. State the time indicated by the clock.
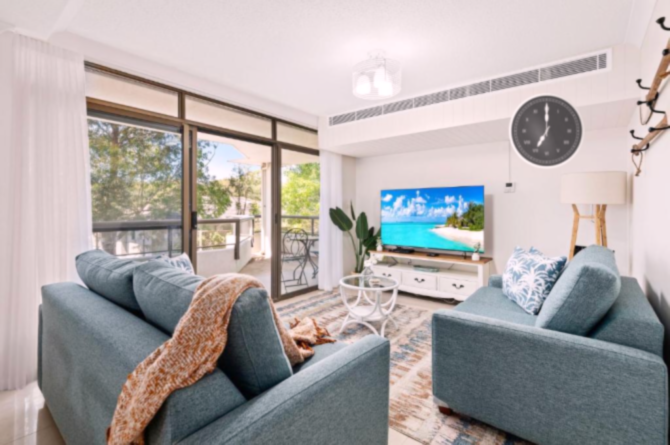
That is 7:00
